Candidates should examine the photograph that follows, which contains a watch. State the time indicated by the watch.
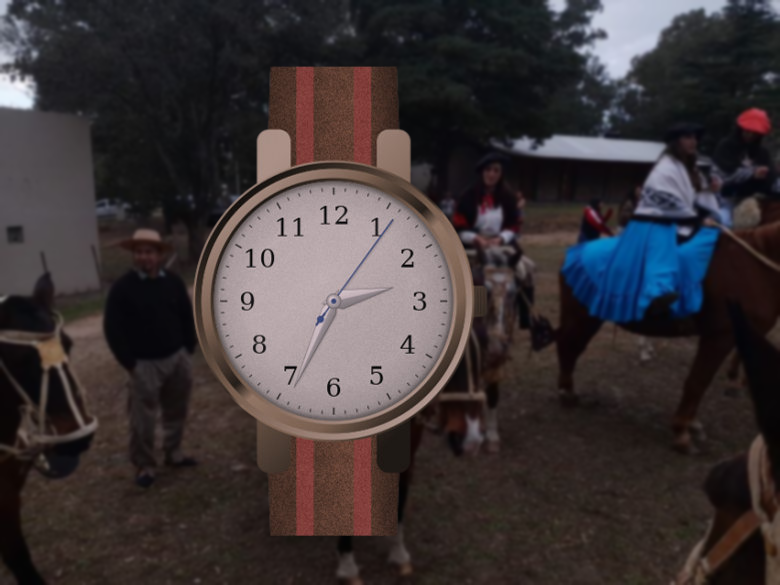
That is 2:34:06
